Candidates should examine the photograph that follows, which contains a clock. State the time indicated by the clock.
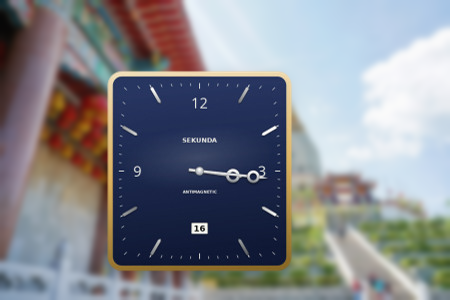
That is 3:16
